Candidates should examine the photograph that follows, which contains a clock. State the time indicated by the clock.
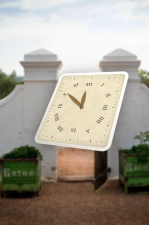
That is 11:51
